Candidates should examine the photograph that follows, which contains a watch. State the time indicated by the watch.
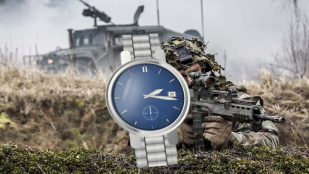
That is 2:17
